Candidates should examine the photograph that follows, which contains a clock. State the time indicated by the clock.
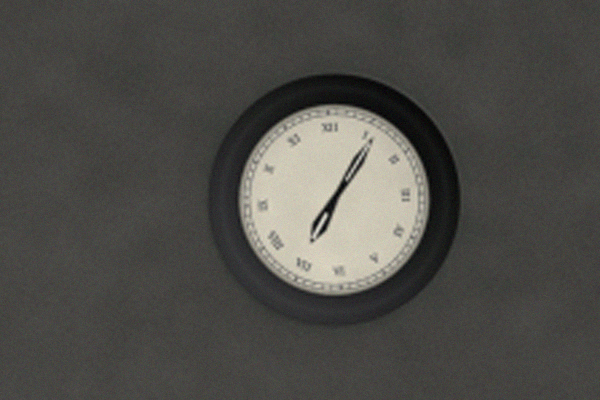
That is 7:06
